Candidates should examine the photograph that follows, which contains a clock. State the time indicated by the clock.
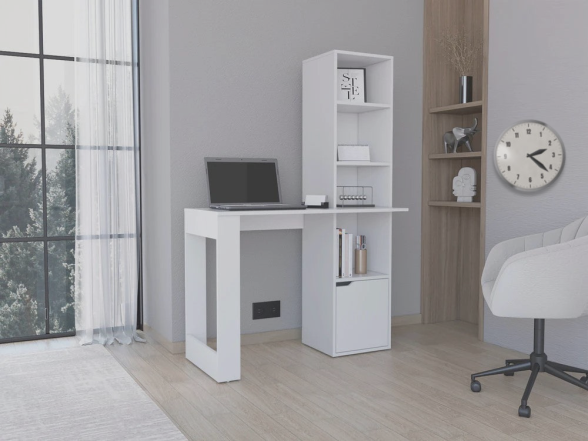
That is 2:22
